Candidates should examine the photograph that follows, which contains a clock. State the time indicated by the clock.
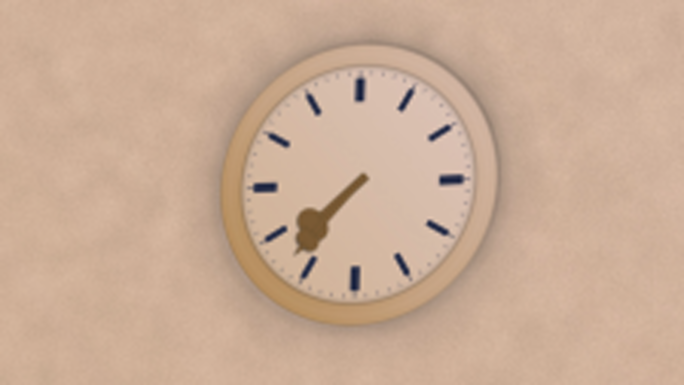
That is 7:37
